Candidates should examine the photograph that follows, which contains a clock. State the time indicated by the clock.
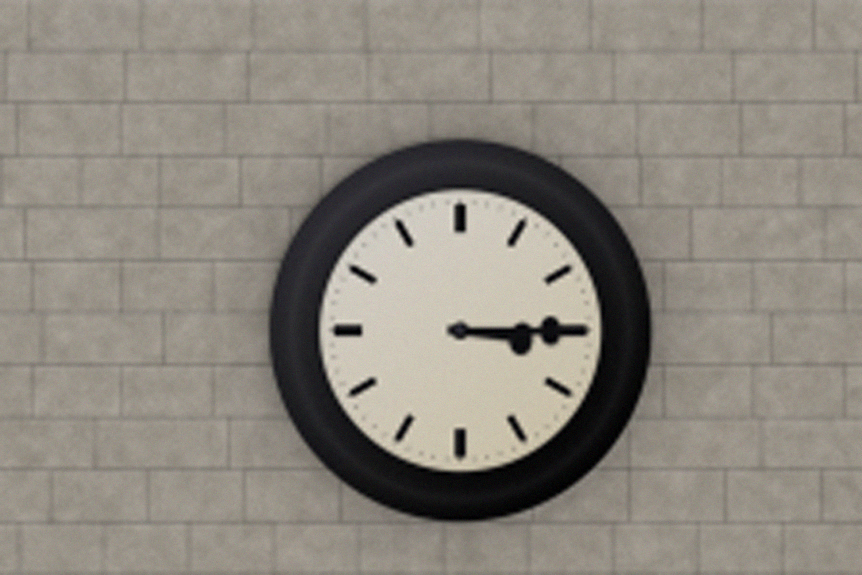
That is 3:15
